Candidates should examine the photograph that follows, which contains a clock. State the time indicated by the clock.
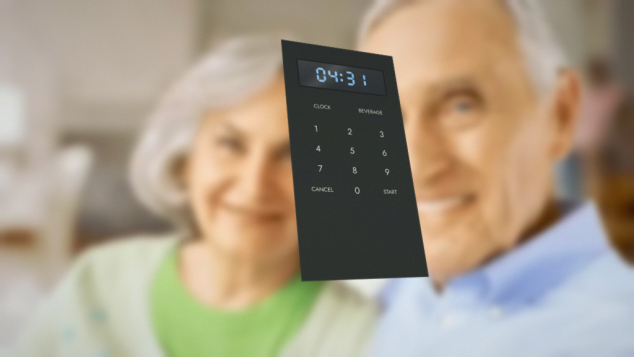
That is 4:31
